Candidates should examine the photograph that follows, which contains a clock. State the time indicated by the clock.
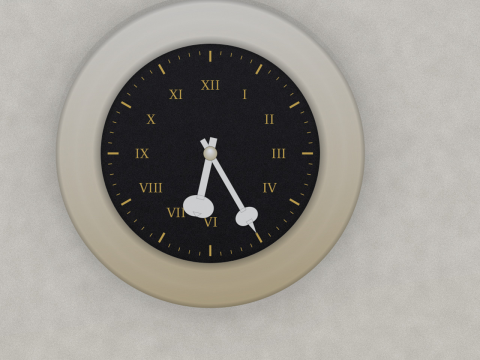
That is 6:25
